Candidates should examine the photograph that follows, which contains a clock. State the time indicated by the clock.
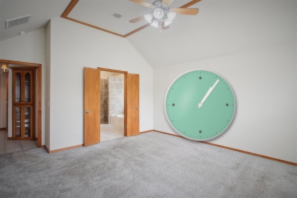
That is 1:06
